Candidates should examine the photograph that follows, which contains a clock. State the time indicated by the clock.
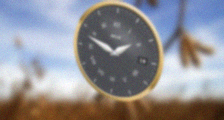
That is 1:48
